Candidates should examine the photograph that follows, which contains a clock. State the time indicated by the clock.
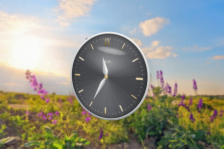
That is 11:35
